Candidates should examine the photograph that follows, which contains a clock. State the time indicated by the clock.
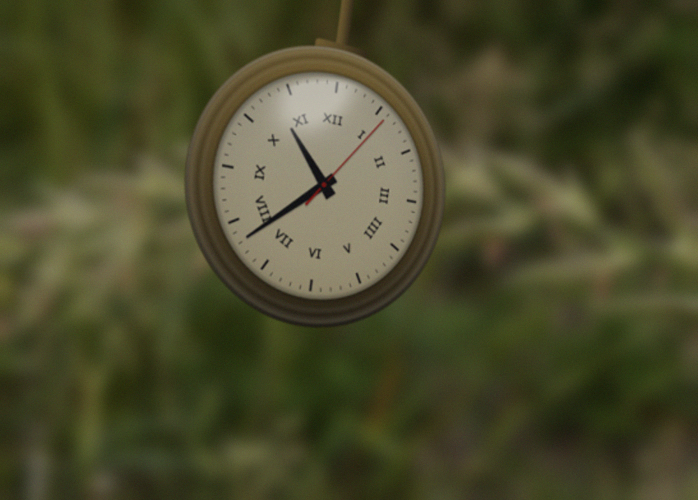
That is 10:38:06
